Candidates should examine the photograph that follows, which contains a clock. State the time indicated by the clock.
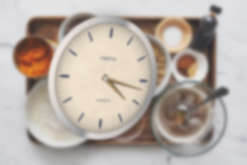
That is 4:17
